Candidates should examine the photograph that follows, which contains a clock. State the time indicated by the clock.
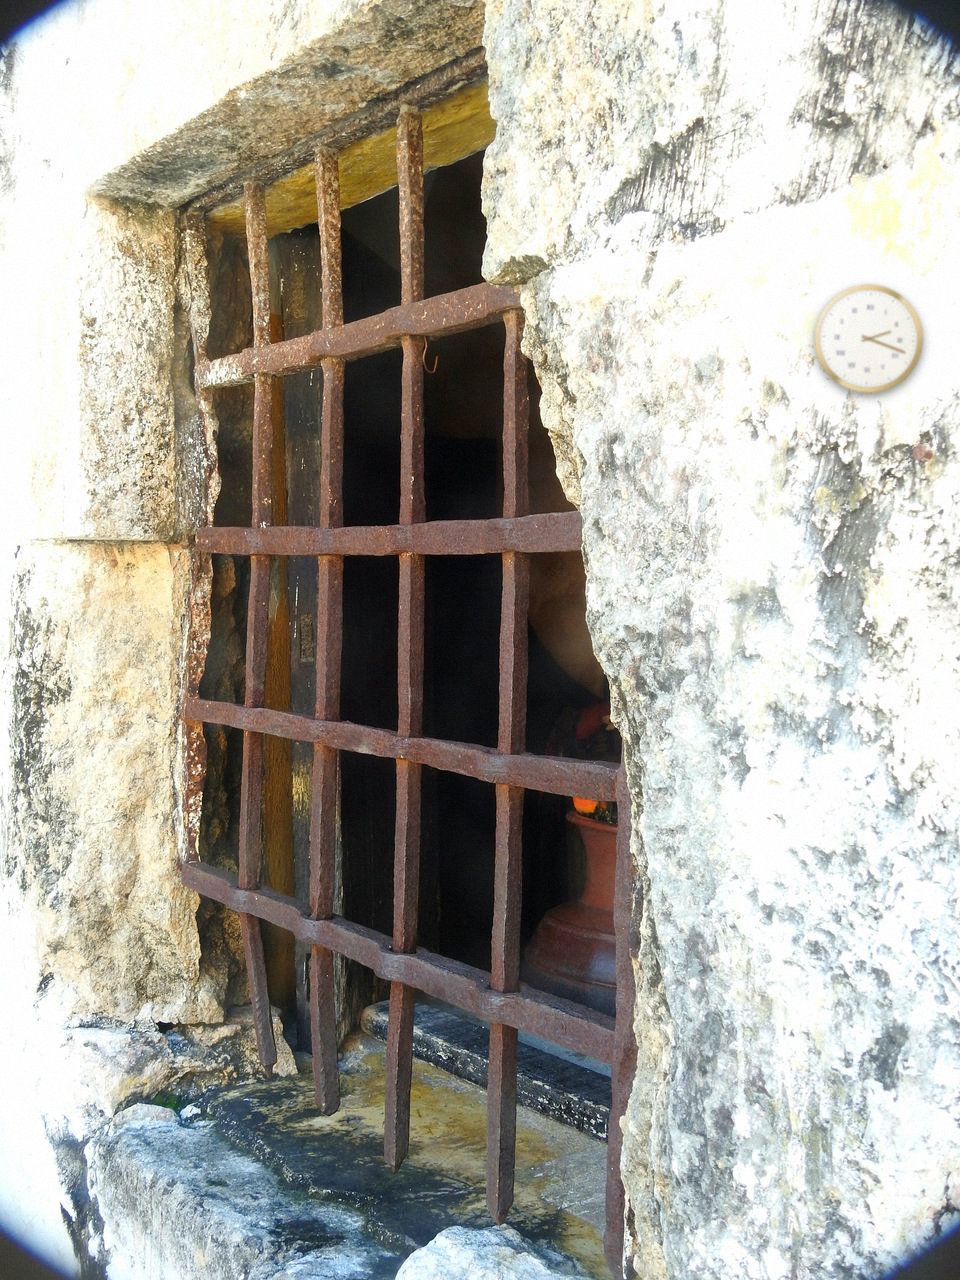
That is 2:18
